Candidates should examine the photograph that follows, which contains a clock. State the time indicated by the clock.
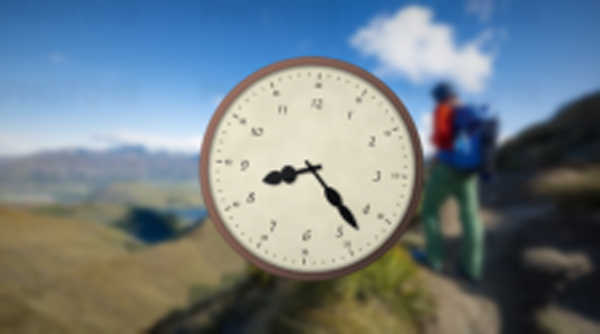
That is 8:23
